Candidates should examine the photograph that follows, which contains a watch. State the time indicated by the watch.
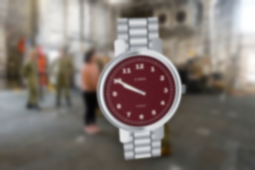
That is 9:50
